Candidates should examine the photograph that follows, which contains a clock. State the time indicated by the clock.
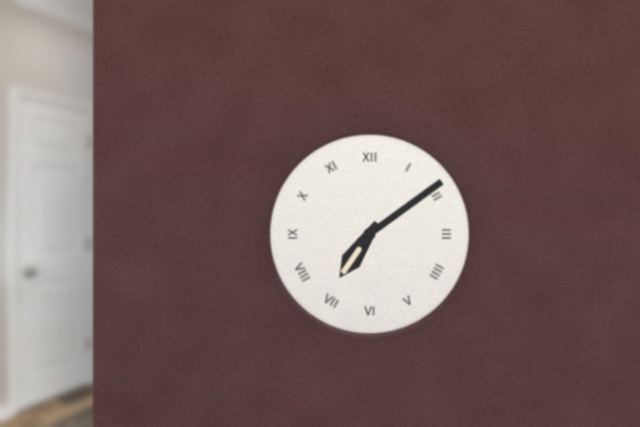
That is 7:09
